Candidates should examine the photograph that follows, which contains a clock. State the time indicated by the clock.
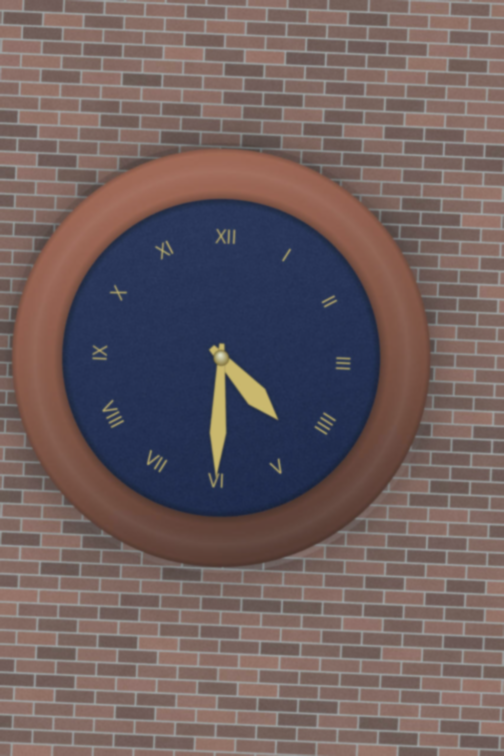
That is 4:30
